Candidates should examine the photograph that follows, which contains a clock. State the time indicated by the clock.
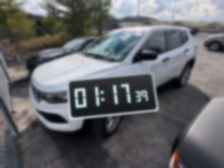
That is 1:17
